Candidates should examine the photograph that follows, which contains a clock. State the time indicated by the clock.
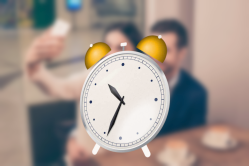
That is 10:34
